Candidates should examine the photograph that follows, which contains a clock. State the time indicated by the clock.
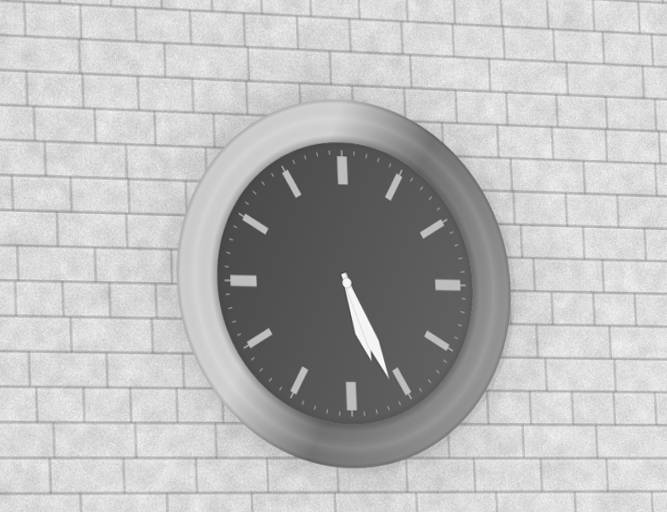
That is 5:26
